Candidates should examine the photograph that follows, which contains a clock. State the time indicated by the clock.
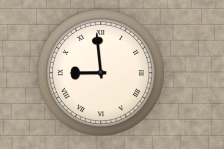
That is 8:59
